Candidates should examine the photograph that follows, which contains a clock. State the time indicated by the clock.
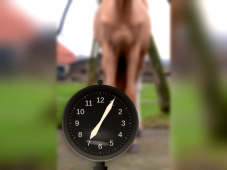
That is 7:05
